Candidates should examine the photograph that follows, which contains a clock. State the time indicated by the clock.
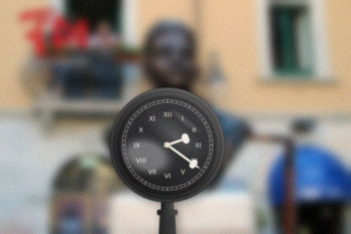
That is 2:21
